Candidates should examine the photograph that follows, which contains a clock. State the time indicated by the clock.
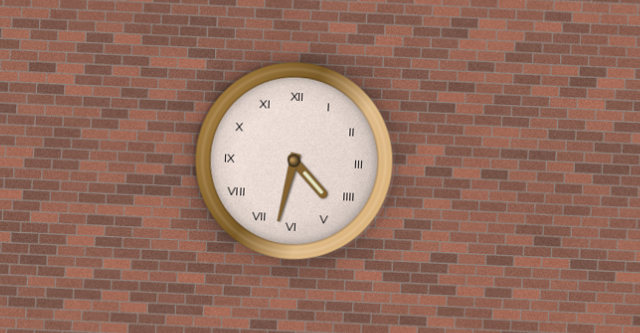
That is 4:32
